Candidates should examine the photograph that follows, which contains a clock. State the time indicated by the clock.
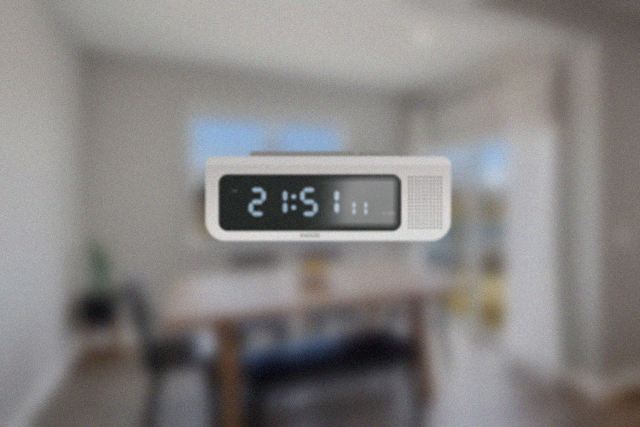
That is 21:51:11
